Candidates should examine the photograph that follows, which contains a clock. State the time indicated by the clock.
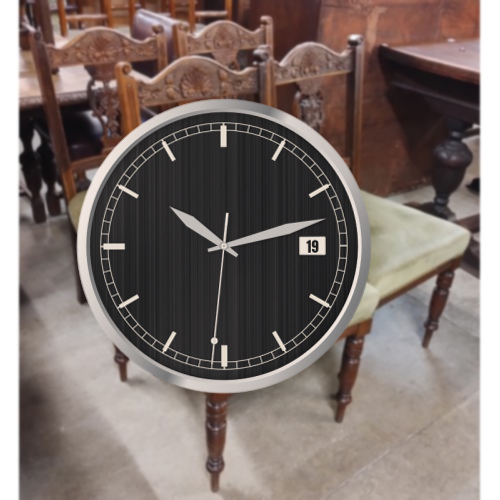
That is 10:12:31
